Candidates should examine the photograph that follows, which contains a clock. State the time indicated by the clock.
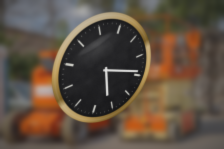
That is 5:14
